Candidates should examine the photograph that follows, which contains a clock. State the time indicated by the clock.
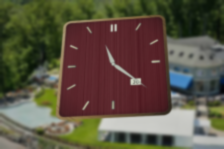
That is 11:22
